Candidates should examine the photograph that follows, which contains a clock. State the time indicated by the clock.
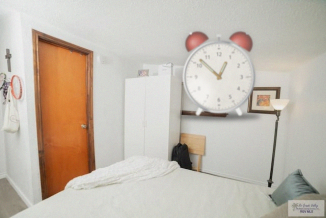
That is 12:52
